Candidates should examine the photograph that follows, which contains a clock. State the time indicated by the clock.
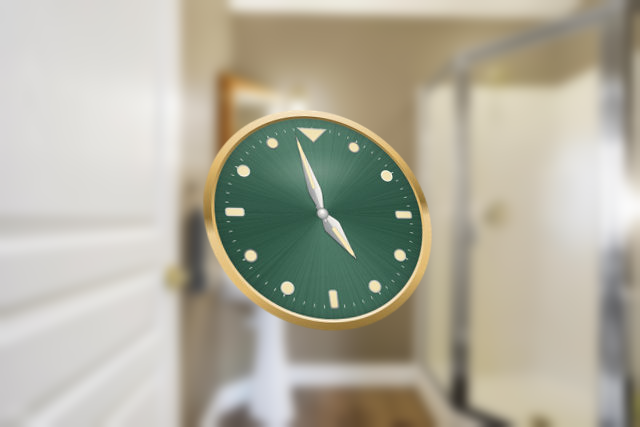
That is 4:58
